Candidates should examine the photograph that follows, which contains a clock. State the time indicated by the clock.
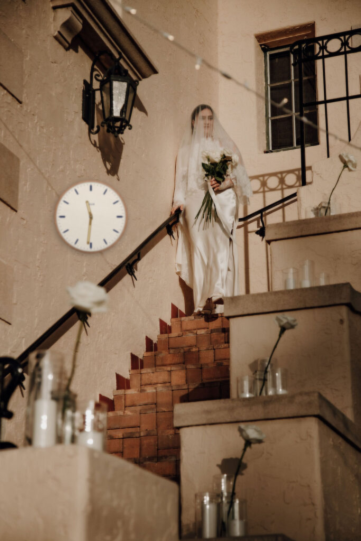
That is 11:31
